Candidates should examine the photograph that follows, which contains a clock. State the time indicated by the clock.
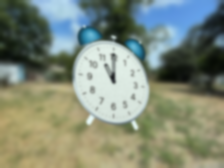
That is 11:00
